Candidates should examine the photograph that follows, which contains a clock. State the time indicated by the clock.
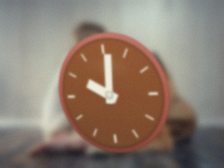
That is 10:01
